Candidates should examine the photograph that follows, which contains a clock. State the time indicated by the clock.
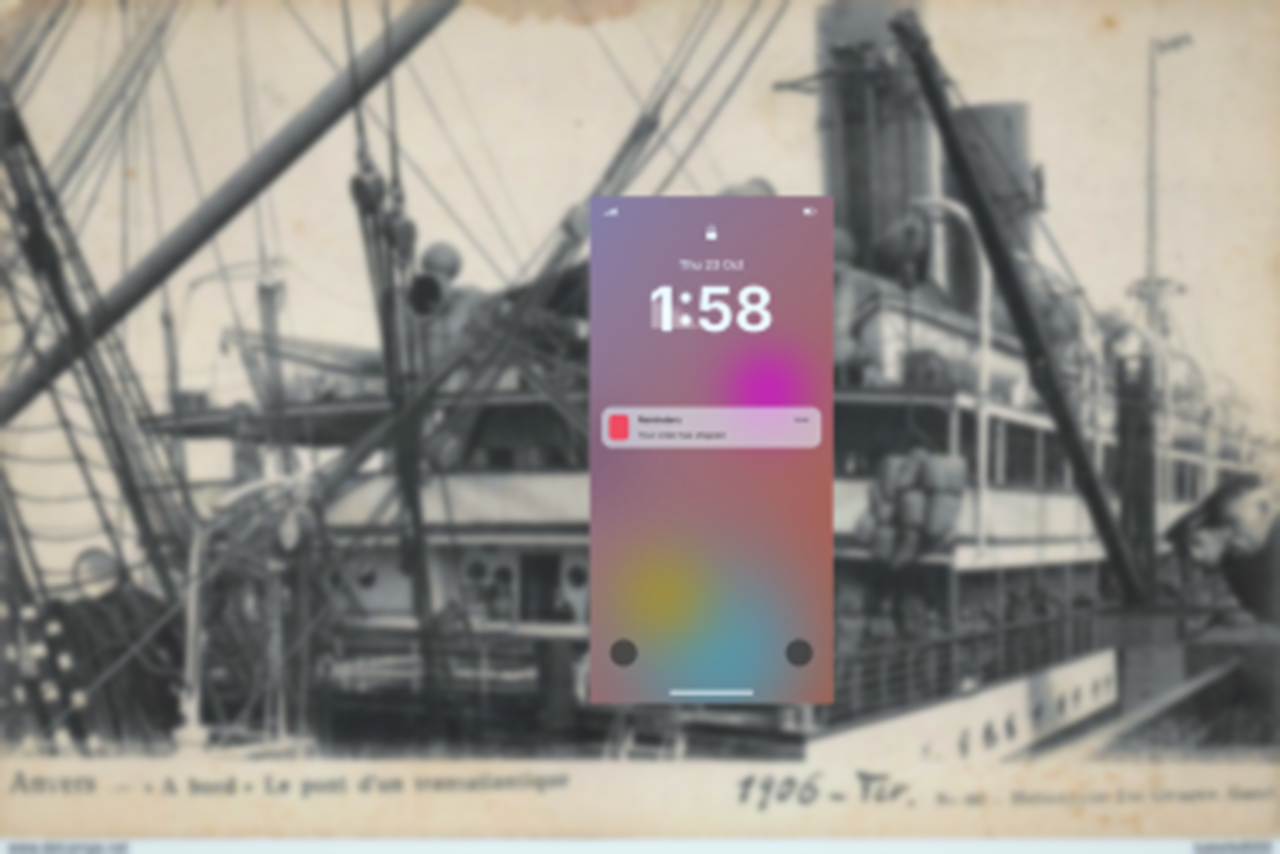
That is 1:58
